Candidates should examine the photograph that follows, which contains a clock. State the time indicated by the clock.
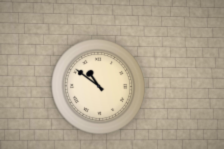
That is 10:51
